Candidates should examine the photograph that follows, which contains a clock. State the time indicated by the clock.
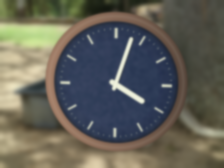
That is 4:03
